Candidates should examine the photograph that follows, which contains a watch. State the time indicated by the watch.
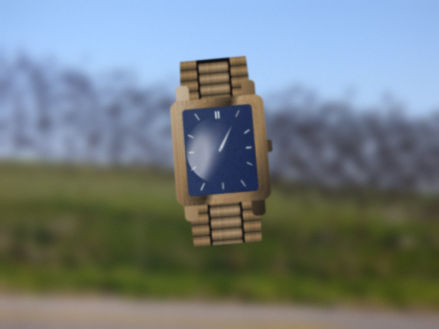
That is 1:05
